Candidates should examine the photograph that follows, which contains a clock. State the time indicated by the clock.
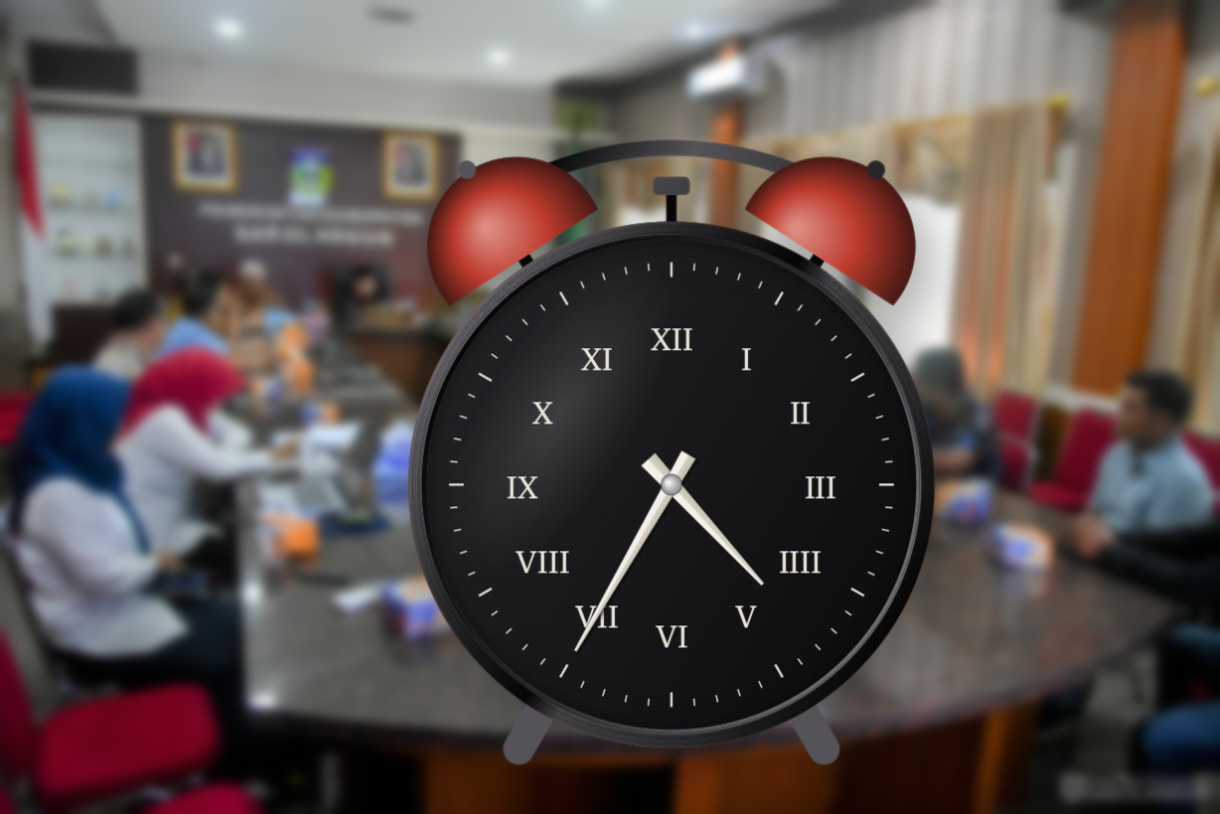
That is 4:35
